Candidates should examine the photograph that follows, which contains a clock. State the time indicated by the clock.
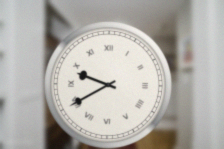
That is 9:40
